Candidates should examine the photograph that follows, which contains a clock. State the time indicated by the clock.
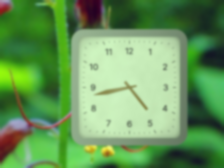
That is 4:43
